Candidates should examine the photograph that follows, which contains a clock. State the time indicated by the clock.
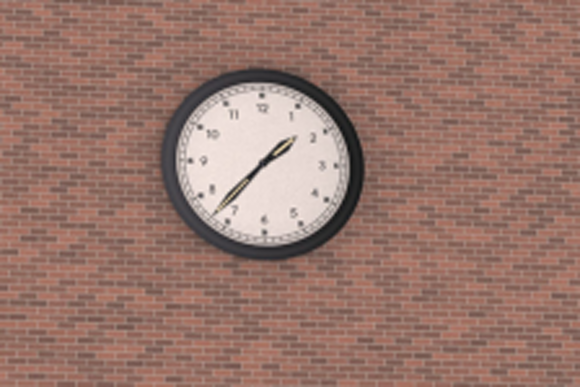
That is 1:37
